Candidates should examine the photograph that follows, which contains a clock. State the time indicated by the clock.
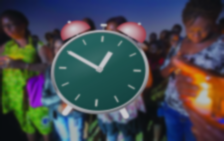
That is 12:50
